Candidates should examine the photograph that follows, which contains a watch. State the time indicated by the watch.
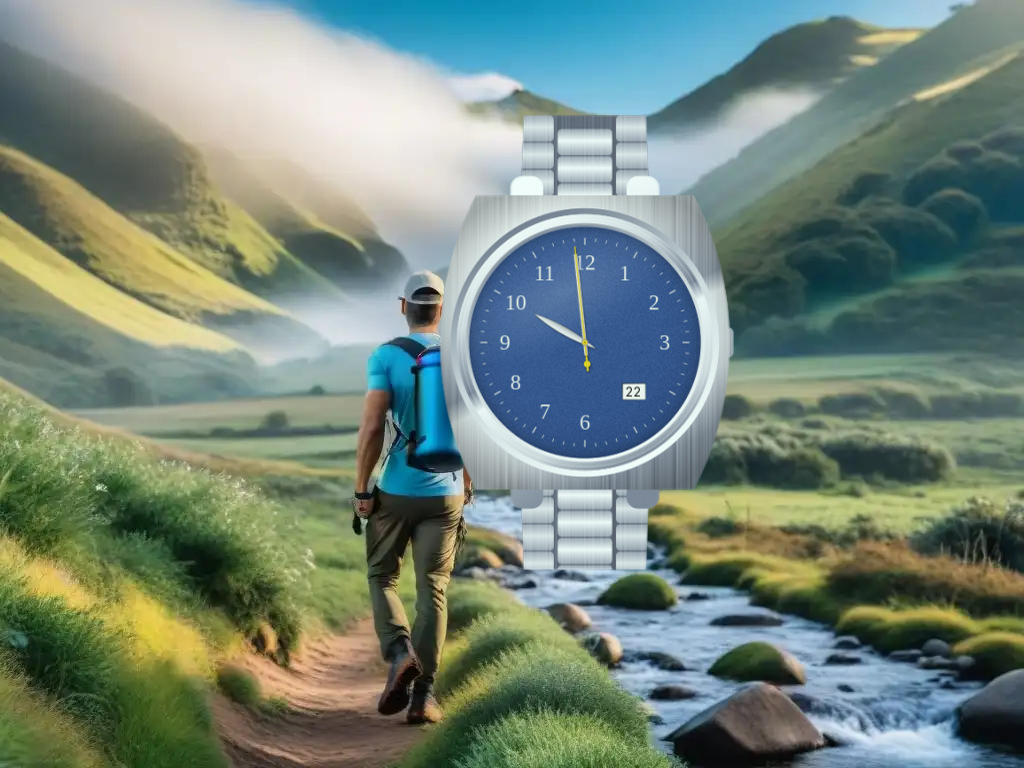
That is 9:58:59
